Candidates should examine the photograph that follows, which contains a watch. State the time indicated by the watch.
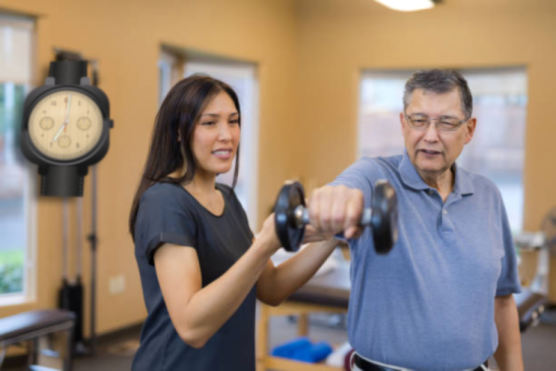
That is 7:01
